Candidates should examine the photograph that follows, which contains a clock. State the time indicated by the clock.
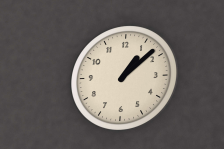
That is 1:08
